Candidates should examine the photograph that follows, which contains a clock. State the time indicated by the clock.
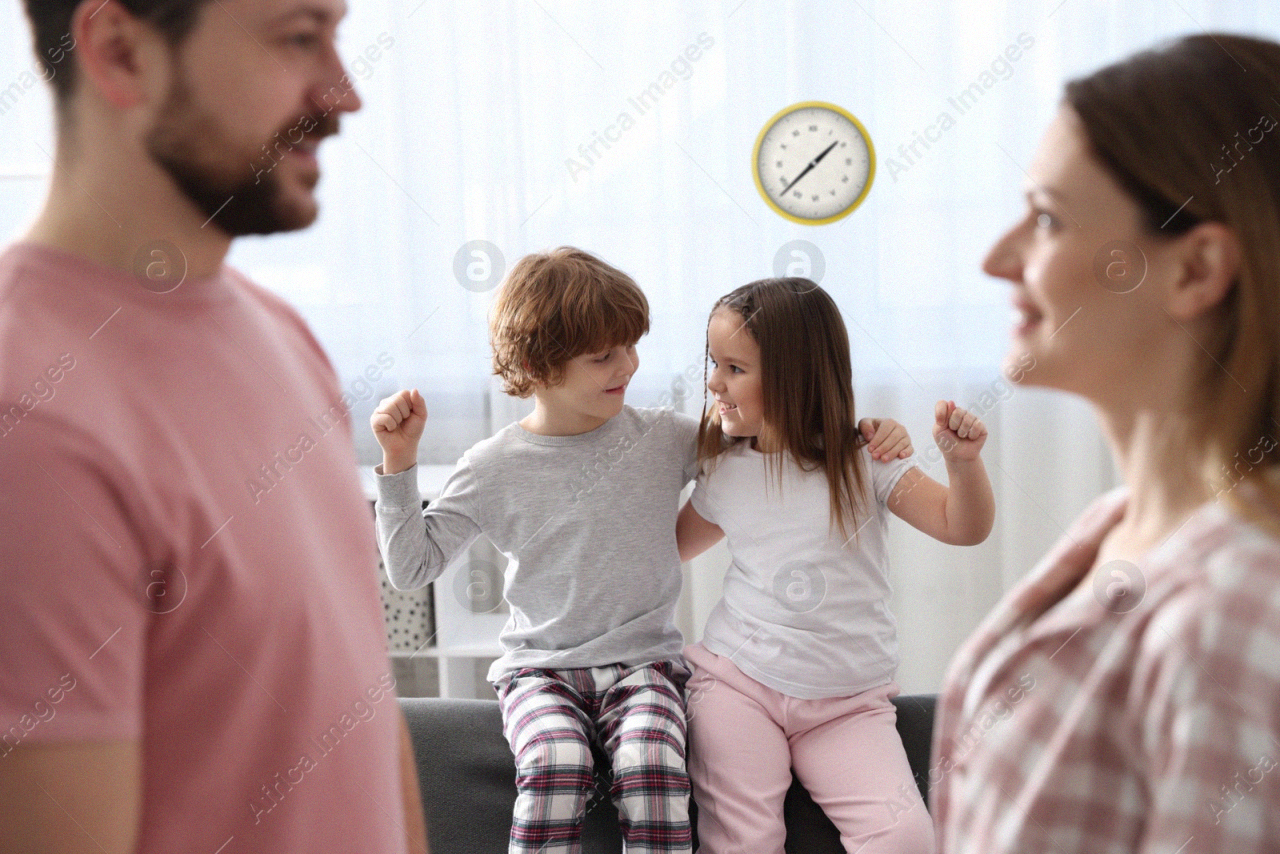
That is 1:38
